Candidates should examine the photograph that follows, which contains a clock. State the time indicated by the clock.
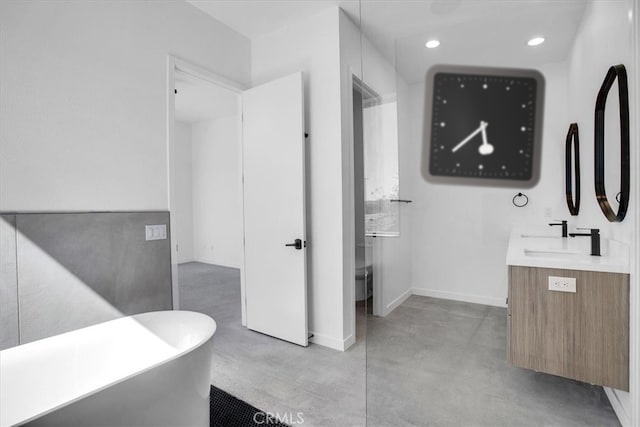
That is 5:38
